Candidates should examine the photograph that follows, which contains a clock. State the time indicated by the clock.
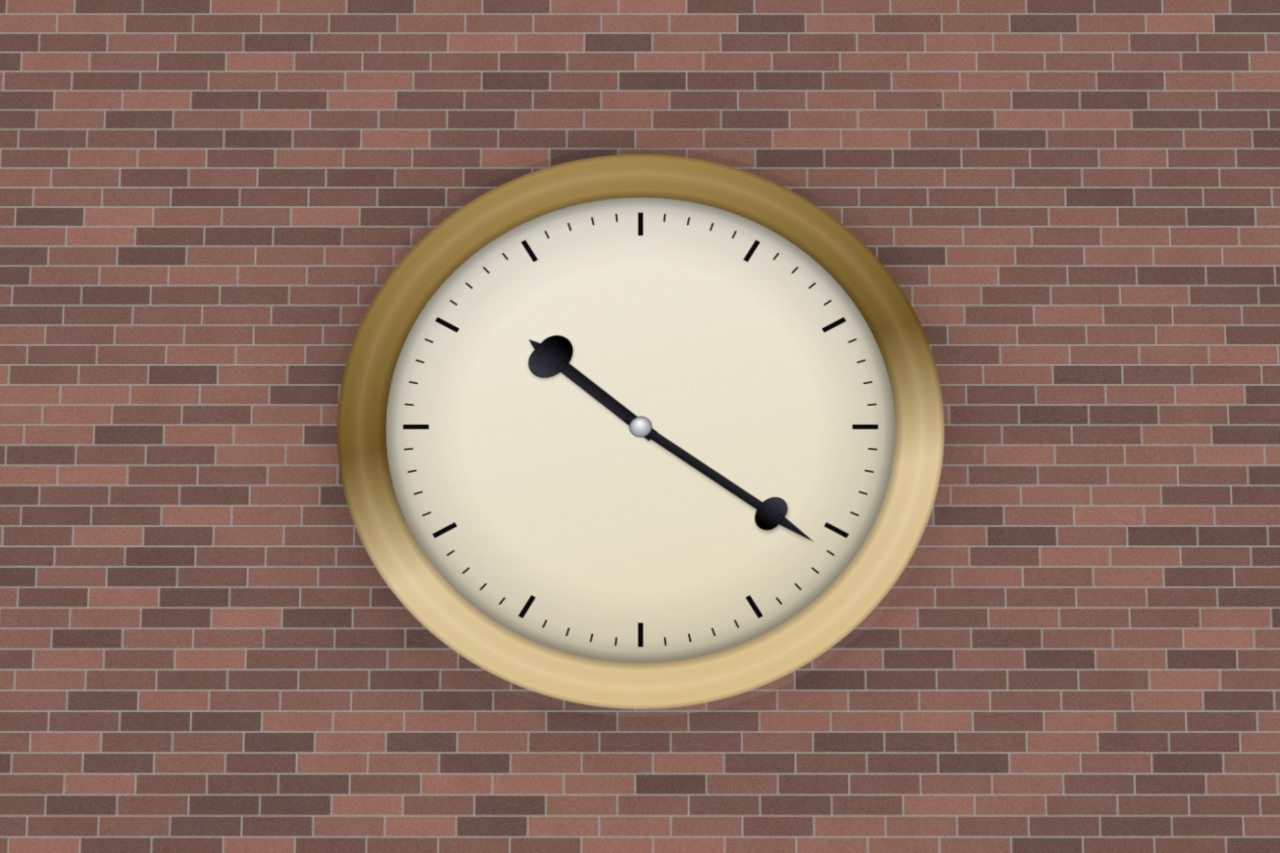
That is 10:21
